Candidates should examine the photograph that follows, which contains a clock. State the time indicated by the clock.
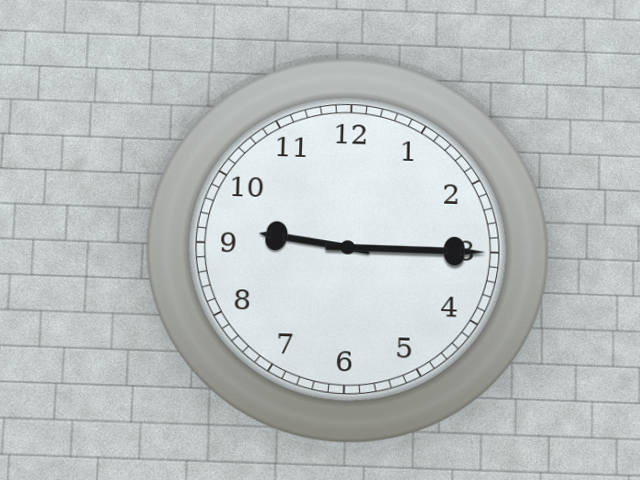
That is 9:15
